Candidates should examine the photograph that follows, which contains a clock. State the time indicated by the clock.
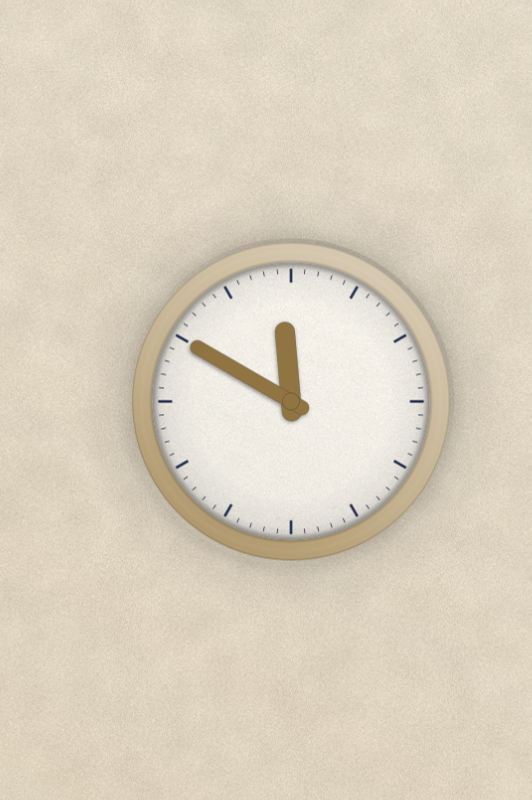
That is 11:50
